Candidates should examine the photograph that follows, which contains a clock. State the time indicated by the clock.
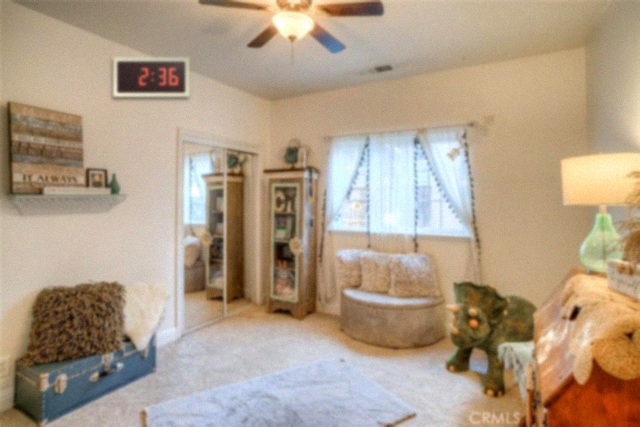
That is 2:36
